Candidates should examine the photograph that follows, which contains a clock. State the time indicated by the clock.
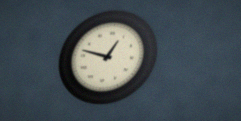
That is 12:47
